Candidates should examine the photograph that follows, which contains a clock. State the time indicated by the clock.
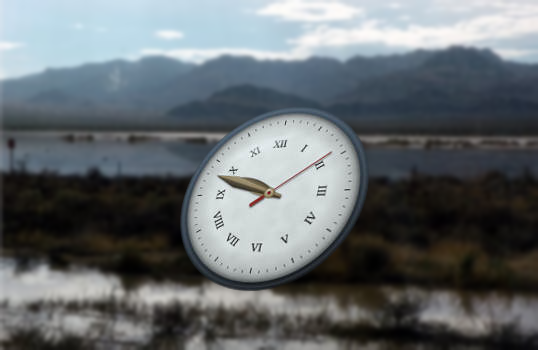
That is 9:48:09
